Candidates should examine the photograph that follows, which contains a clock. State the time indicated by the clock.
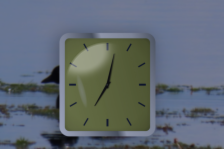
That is 7:02
